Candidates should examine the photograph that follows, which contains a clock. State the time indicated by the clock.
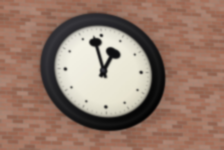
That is 12:58
